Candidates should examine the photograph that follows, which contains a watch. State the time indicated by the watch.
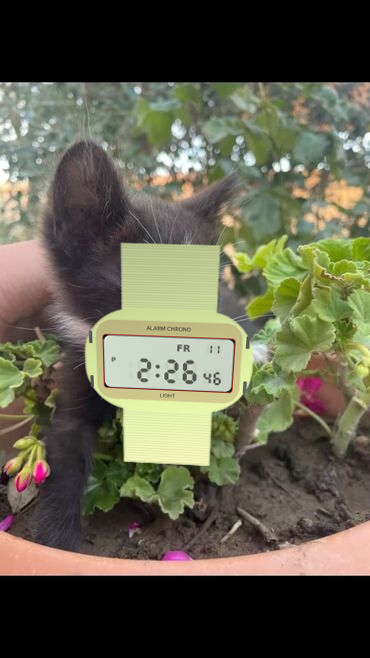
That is 2:26:46
